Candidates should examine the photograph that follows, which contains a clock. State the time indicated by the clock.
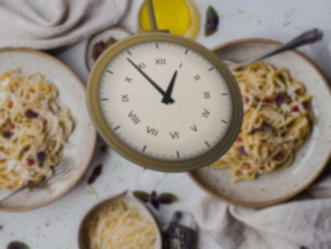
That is 12:54
